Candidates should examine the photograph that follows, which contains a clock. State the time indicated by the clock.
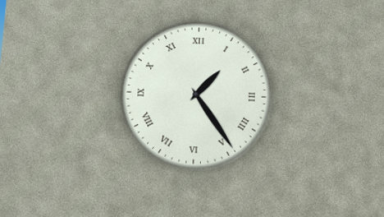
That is 1:24
